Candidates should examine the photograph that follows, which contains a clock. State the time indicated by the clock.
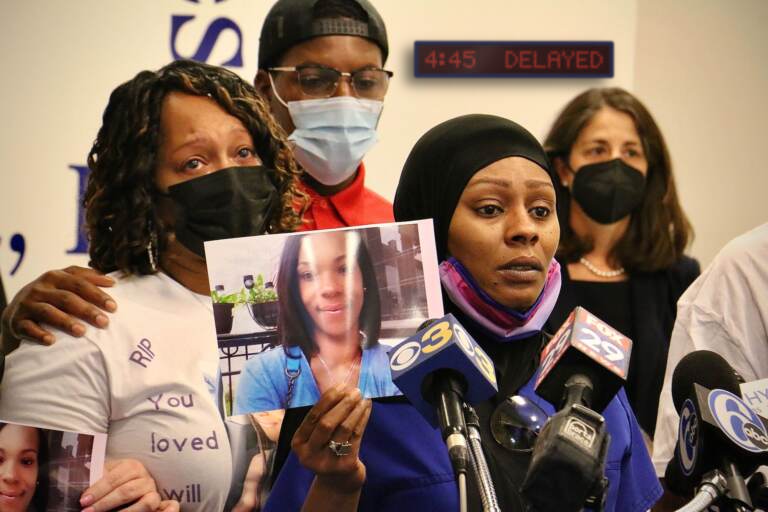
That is 4:45
